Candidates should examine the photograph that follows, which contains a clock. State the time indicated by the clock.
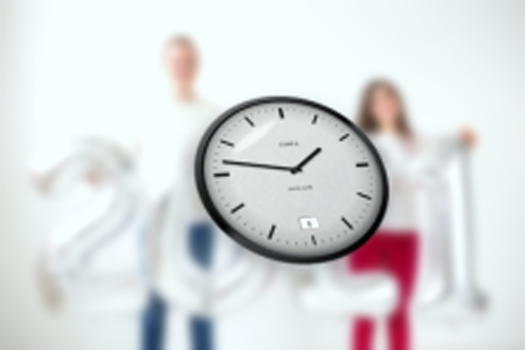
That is 1:47
